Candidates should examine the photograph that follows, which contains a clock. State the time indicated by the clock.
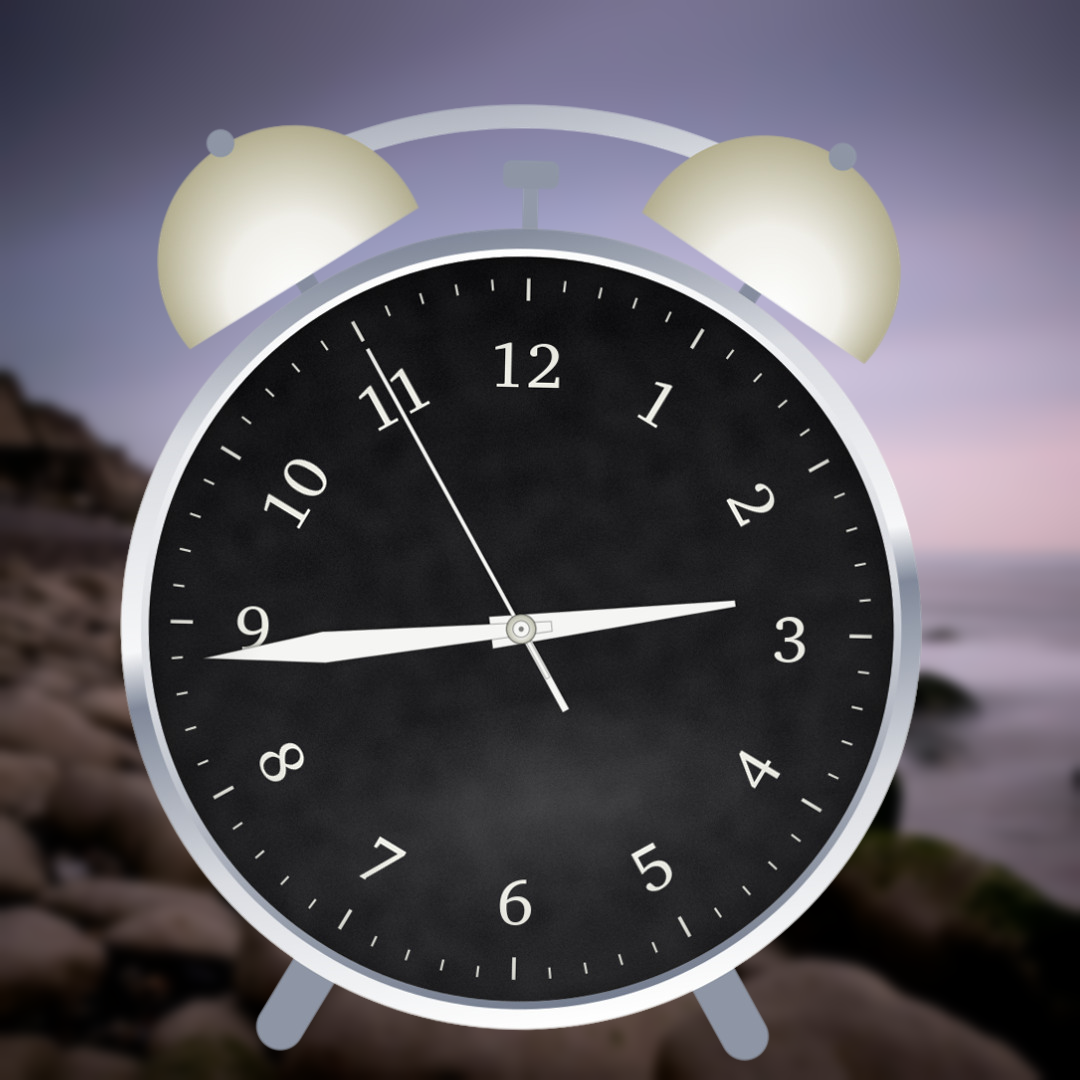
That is 2:43:55
